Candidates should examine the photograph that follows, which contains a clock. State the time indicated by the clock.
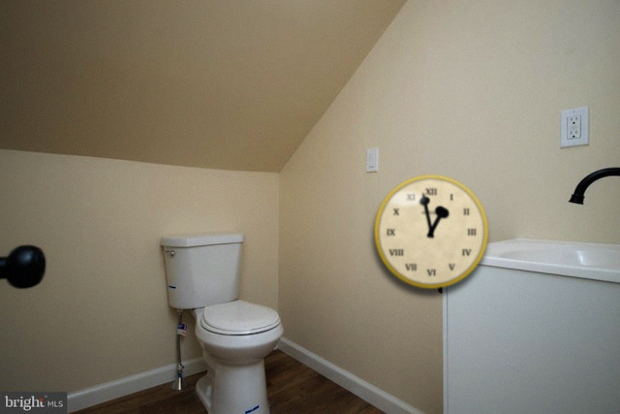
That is 12:58
